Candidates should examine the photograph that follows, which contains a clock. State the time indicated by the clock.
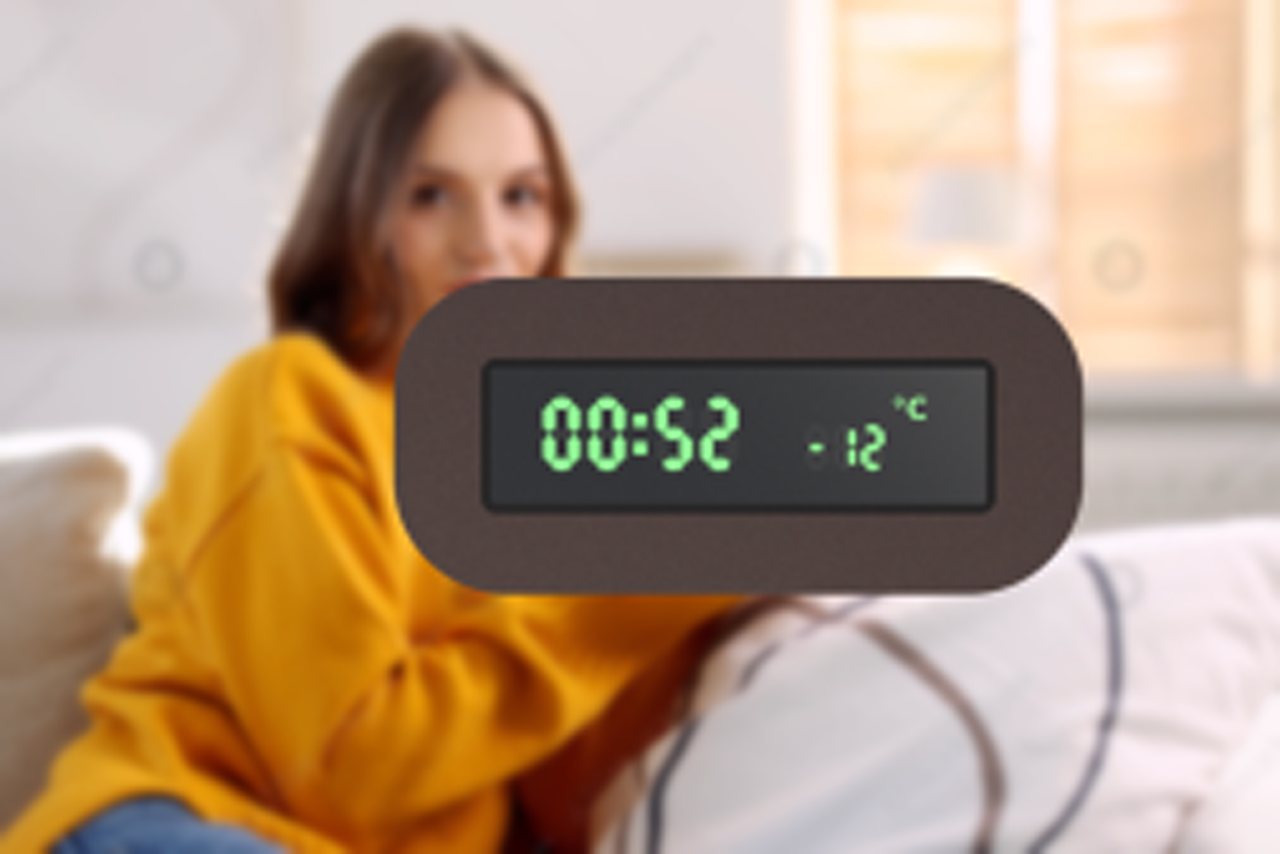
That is 0:52
